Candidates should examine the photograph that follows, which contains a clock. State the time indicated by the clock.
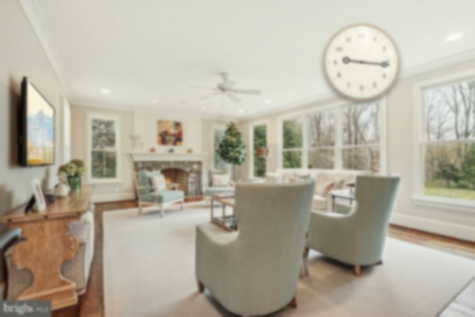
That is 9:16
